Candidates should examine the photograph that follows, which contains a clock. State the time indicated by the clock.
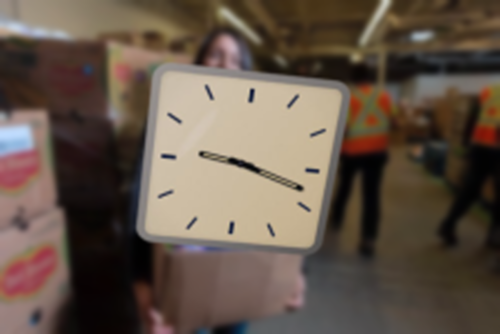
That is 9:18
